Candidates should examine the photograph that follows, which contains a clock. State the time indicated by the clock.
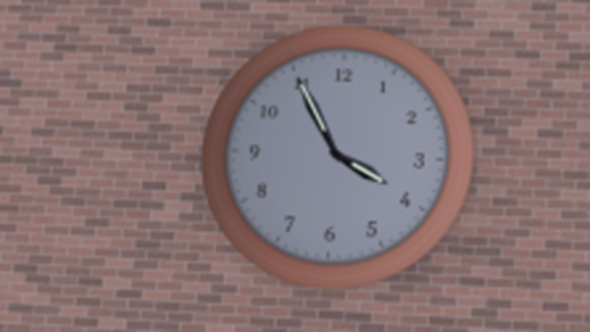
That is 3:55
